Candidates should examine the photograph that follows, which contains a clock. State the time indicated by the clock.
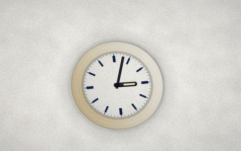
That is 3:03
